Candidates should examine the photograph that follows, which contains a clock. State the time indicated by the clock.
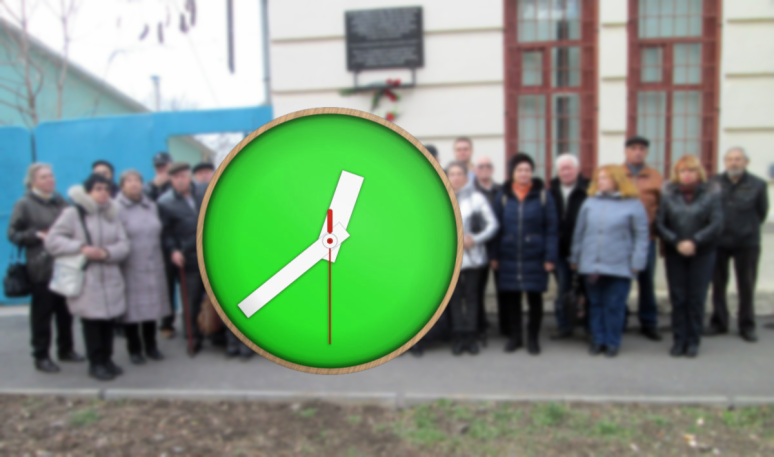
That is 12:38:30
